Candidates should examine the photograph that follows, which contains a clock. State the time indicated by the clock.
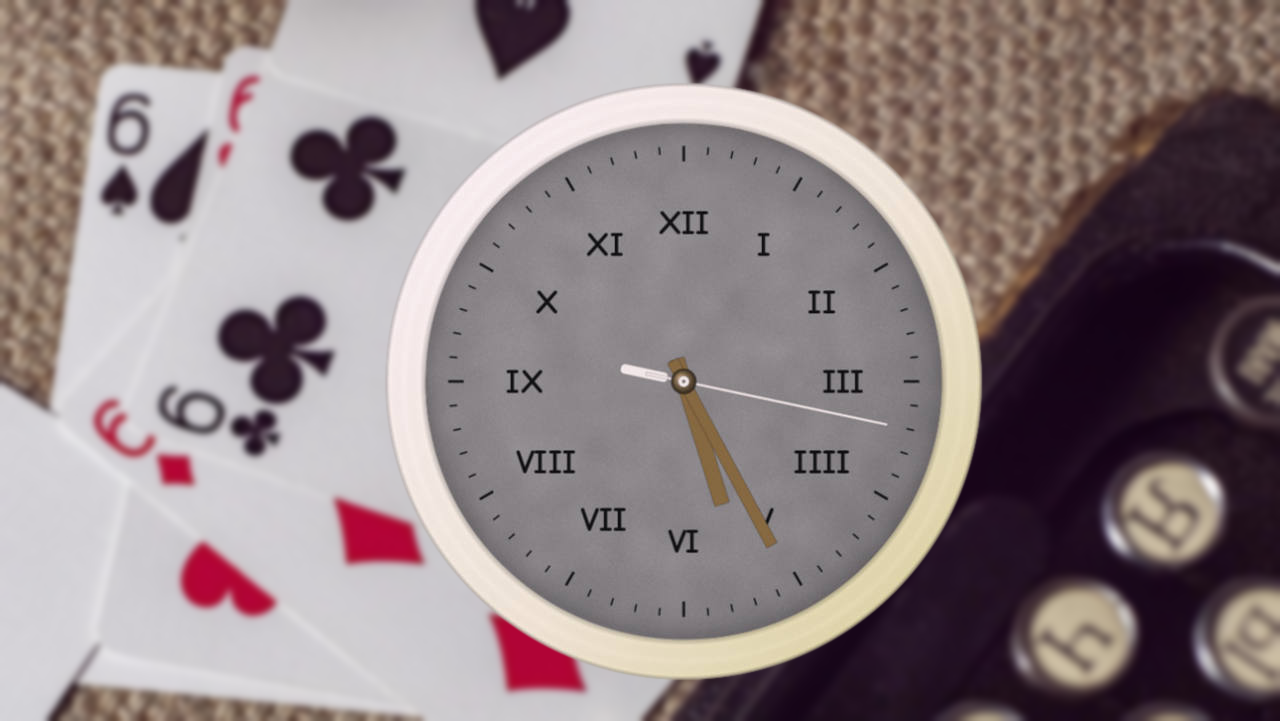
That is 5:25:17
